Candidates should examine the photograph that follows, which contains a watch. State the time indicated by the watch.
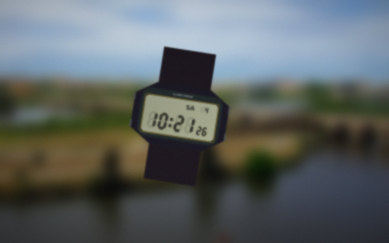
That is 10:21
